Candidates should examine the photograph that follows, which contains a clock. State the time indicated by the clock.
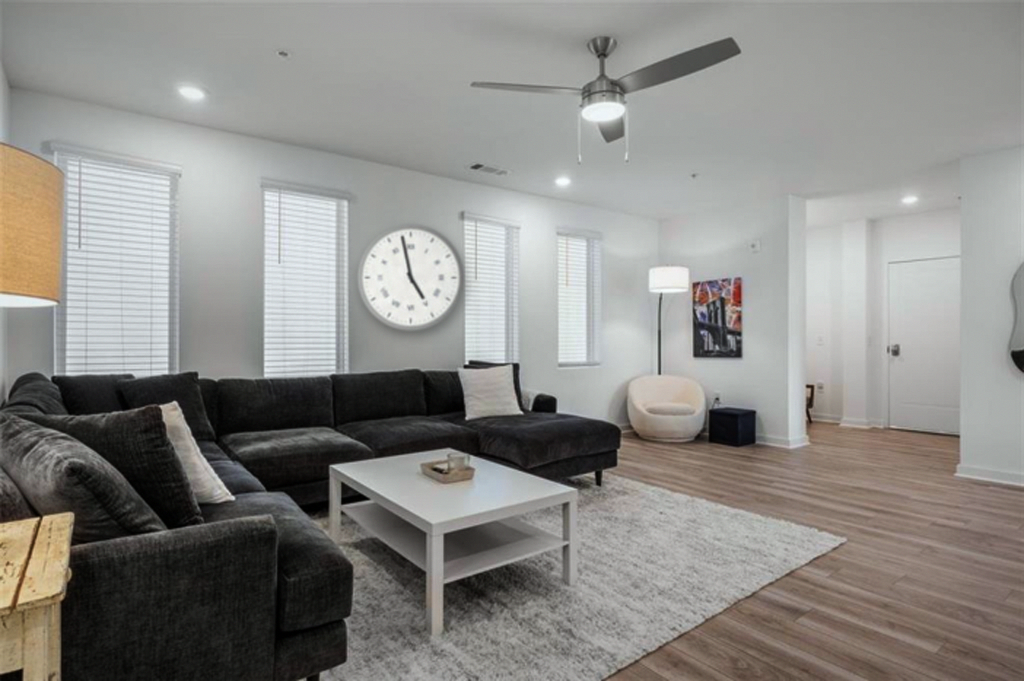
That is 4:58
